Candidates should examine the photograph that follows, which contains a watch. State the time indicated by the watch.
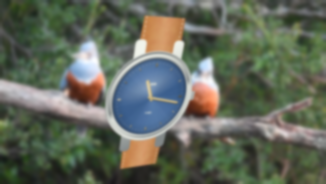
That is 11:17
